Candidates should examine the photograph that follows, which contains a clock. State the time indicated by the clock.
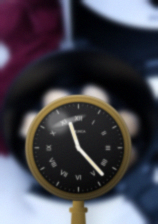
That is 11:23
